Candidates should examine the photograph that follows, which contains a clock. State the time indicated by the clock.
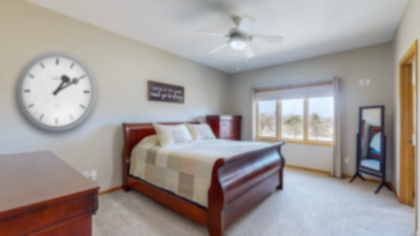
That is 1:10
